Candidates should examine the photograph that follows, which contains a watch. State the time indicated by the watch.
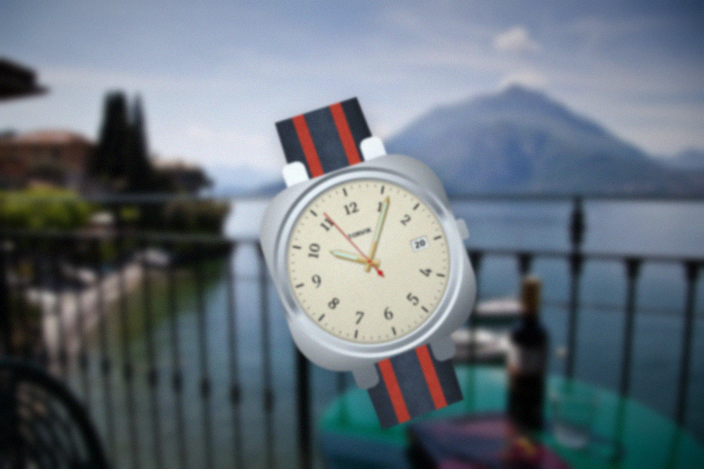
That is 10:05:56
